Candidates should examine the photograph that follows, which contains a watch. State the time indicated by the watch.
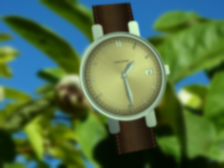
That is 1:29
